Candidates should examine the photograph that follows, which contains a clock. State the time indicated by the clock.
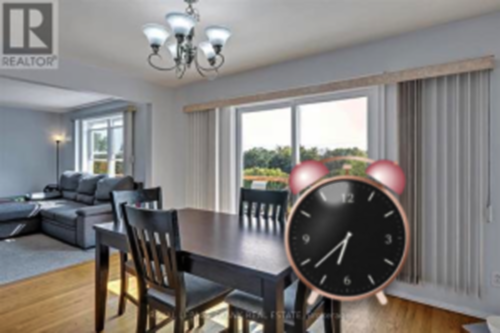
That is 6:38
